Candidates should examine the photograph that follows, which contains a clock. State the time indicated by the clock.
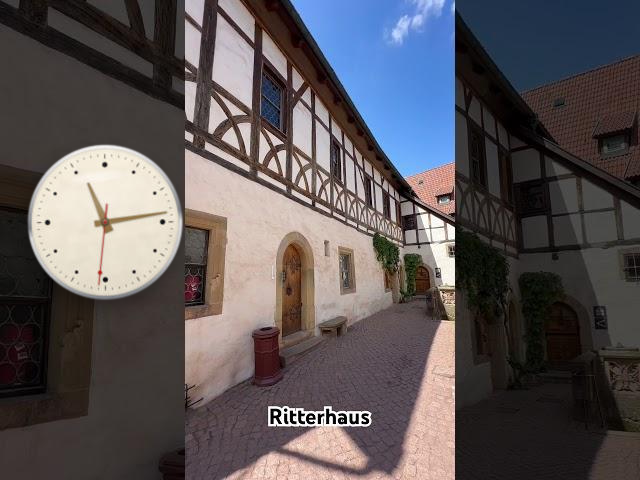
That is 11:13:31
